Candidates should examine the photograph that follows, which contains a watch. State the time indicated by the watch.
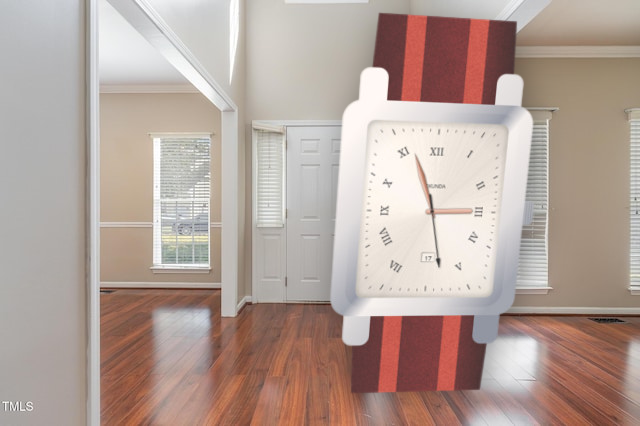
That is 2:56:28
